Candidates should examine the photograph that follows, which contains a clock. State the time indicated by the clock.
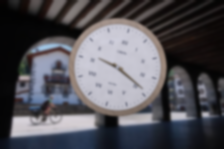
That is 9:19
